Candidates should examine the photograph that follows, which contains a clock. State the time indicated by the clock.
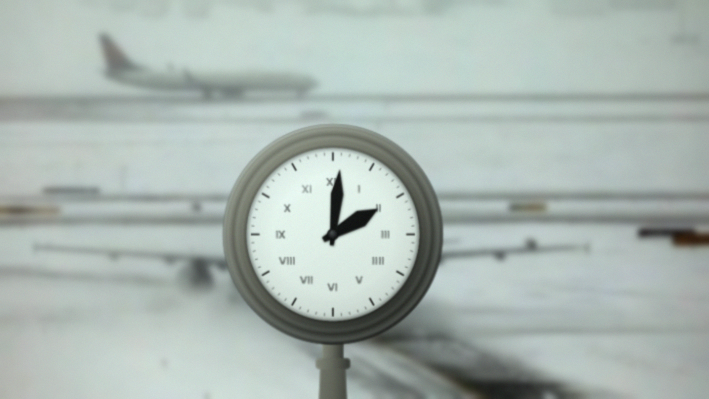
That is 2:01
